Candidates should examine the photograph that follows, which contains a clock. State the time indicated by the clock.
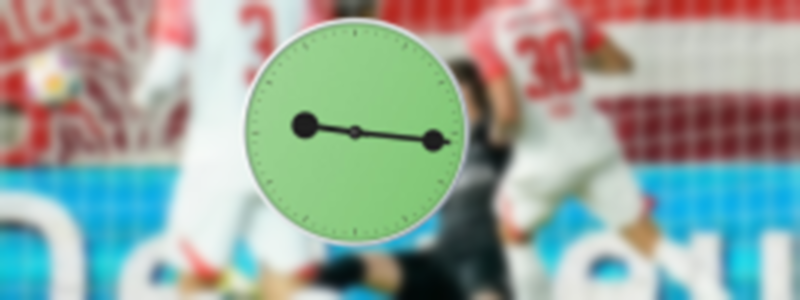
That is 9:16
